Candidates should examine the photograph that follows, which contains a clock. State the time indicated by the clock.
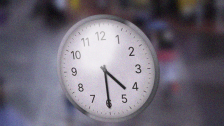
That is 4:30
